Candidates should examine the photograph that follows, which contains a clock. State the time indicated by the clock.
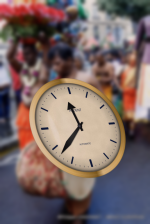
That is 11:38
